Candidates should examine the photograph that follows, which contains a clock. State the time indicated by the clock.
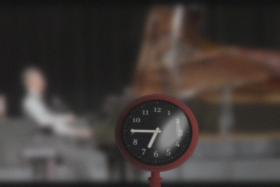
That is 6:45
